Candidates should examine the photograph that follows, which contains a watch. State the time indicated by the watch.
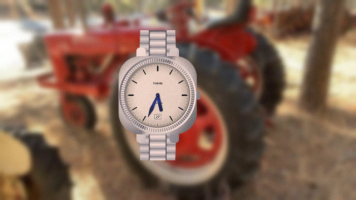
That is 5:34
